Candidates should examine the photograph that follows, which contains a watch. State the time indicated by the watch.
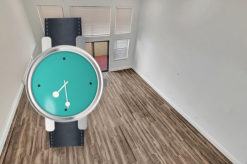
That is 7:29
